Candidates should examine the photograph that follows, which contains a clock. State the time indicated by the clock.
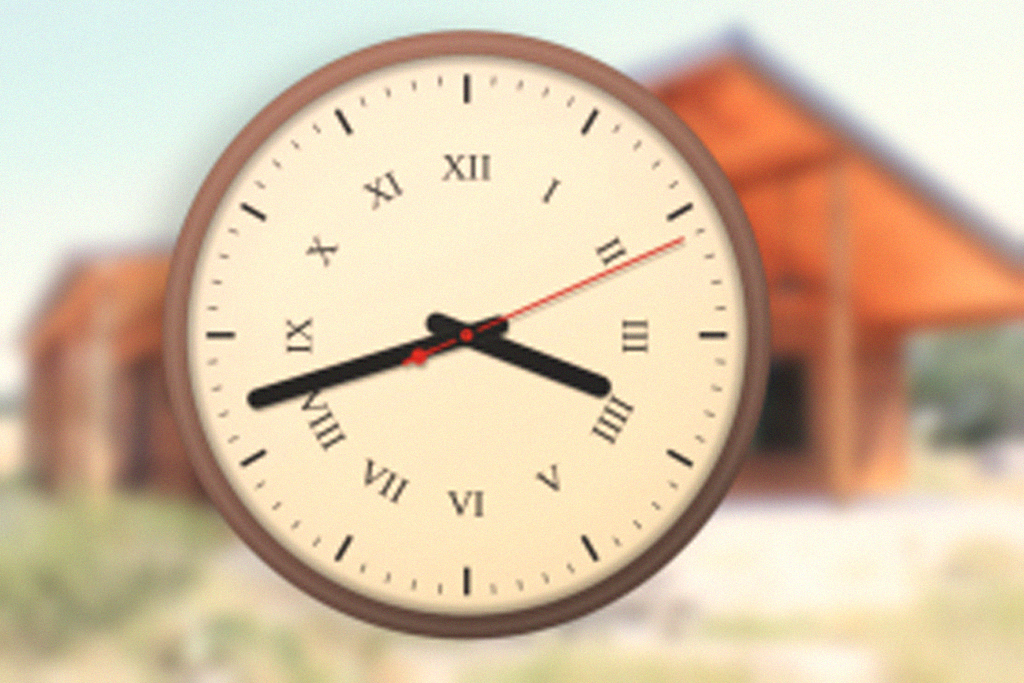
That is 3:42:11
